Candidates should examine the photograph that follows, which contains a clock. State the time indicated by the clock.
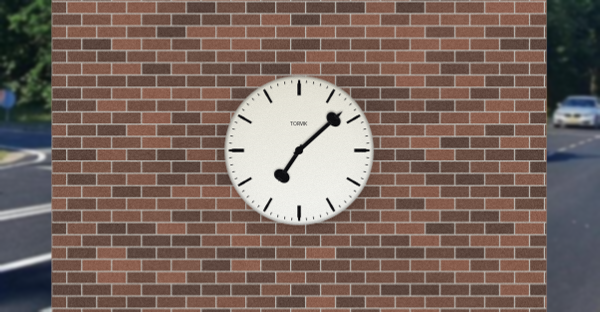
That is 7:08
